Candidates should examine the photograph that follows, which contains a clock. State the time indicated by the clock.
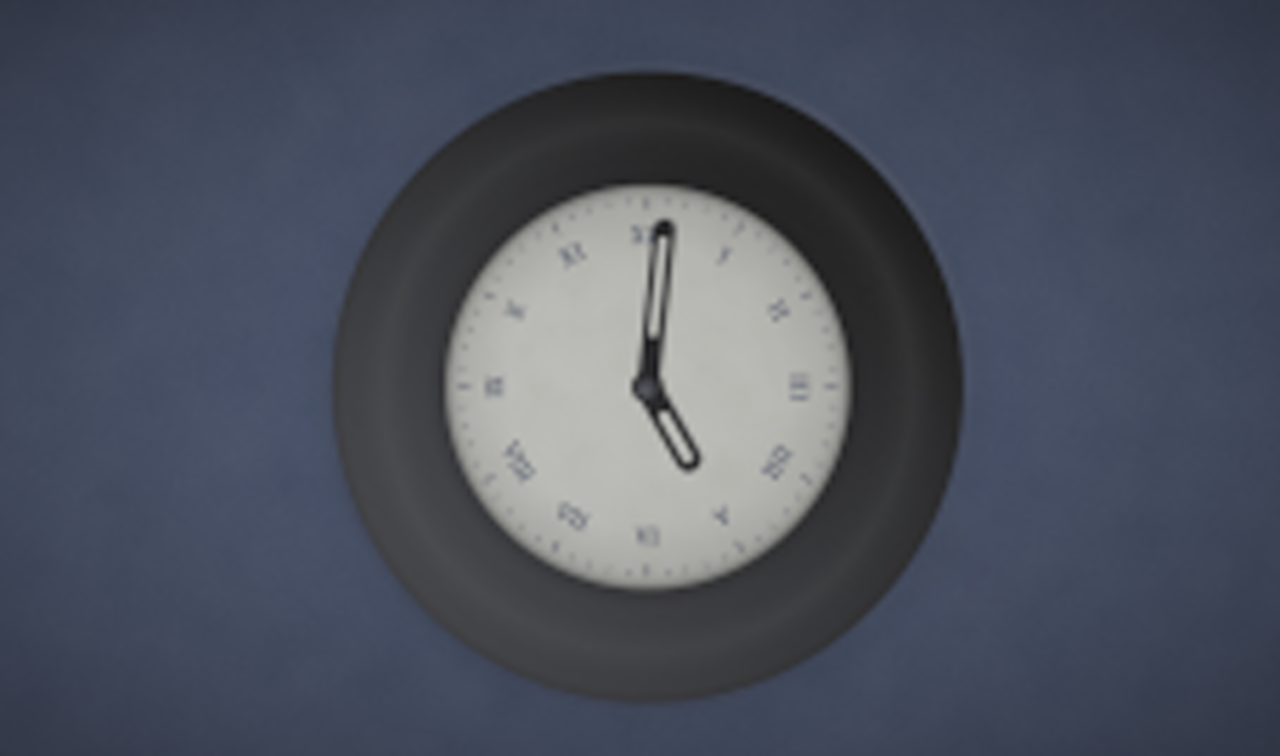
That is 5:01
